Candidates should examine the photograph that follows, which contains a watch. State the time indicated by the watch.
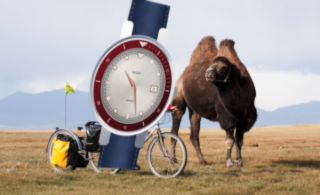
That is 10:27
